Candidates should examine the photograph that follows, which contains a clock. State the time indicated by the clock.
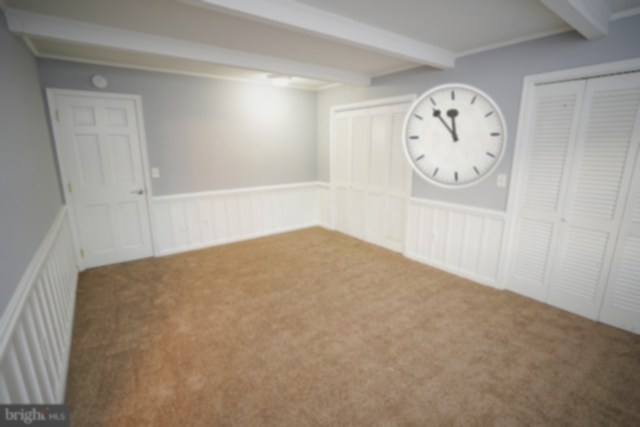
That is 11:54
